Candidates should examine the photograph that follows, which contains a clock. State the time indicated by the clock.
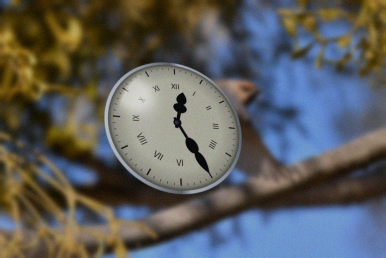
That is 12:25
